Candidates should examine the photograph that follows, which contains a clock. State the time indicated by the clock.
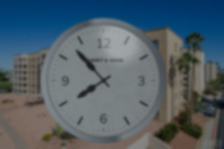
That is 7:53
